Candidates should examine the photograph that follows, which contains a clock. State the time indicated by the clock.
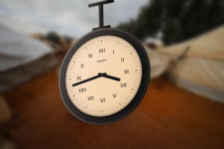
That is 3:43
